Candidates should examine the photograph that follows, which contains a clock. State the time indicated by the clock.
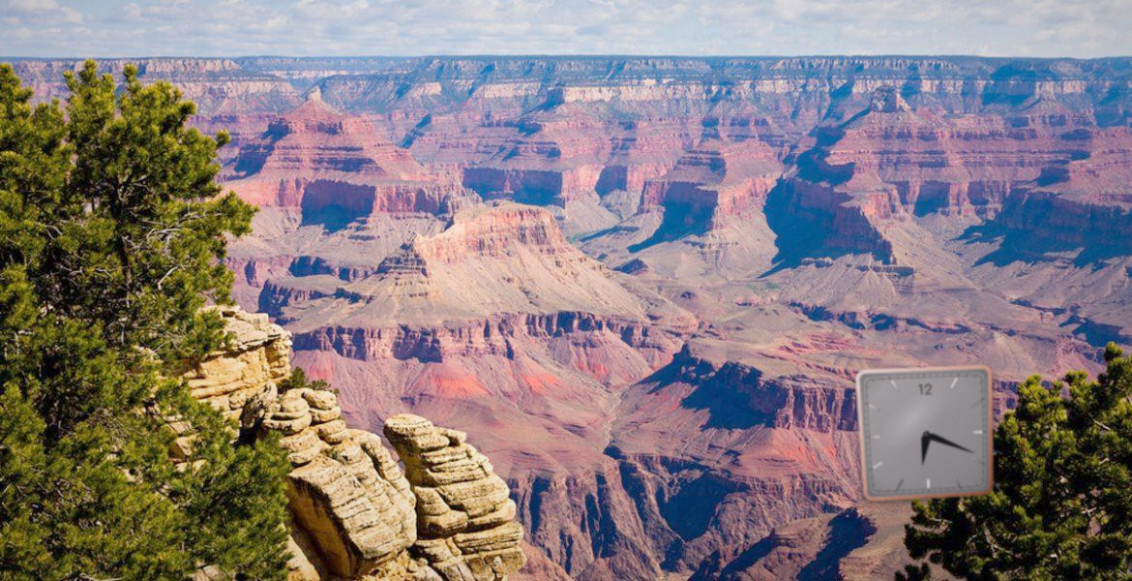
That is 6:19
